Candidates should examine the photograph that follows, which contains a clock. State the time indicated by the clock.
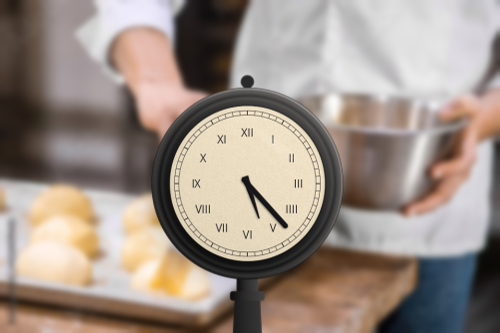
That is 5:23
